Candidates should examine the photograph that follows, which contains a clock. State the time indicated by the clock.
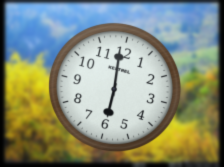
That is 5:59
